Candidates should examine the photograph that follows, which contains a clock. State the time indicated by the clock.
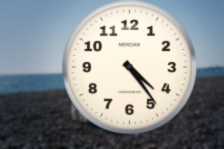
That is 4:24
